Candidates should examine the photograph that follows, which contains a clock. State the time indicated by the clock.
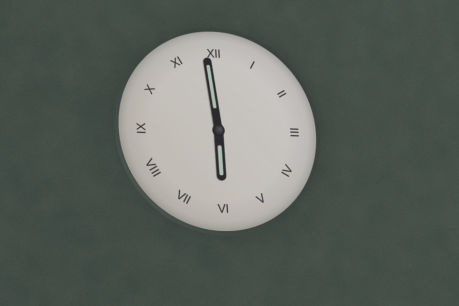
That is 5:59
